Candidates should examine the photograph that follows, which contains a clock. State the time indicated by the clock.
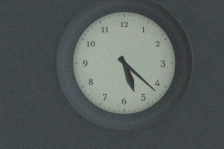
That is 5:22
